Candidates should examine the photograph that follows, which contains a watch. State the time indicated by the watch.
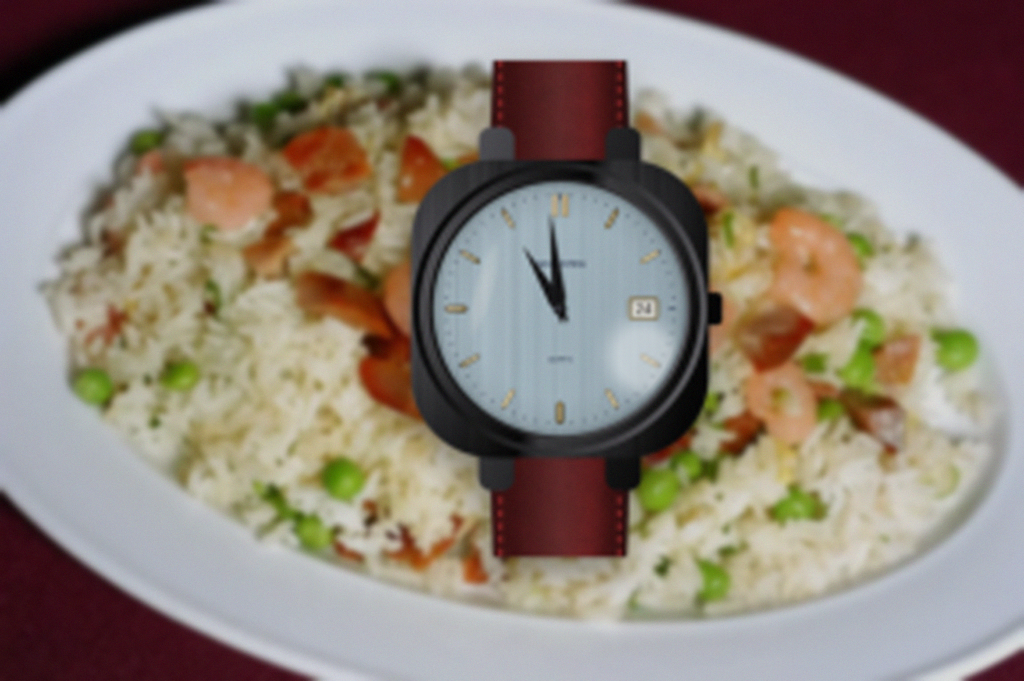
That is 10:59
